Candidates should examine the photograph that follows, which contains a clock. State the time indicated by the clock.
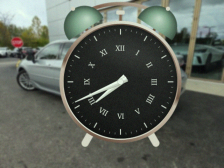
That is 7:41
